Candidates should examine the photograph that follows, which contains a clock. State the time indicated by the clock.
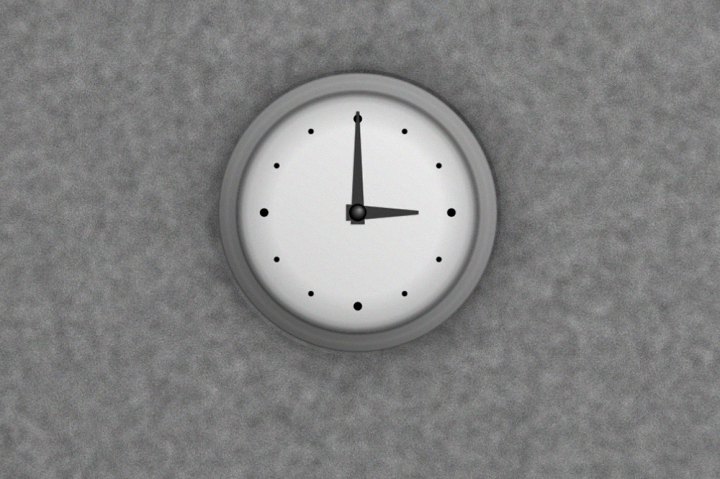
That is 3:00
